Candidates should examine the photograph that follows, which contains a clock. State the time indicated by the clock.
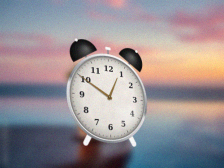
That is 12:50
